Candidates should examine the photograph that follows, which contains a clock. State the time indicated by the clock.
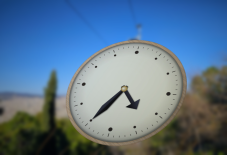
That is 4:35
